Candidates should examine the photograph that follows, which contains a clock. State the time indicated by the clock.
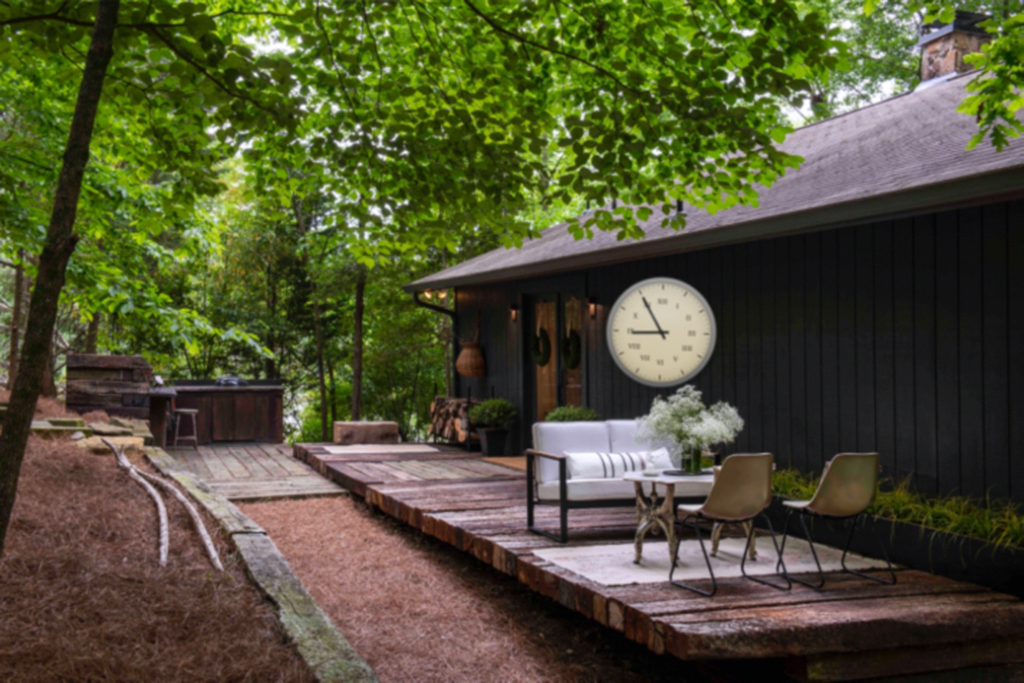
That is 8:55
